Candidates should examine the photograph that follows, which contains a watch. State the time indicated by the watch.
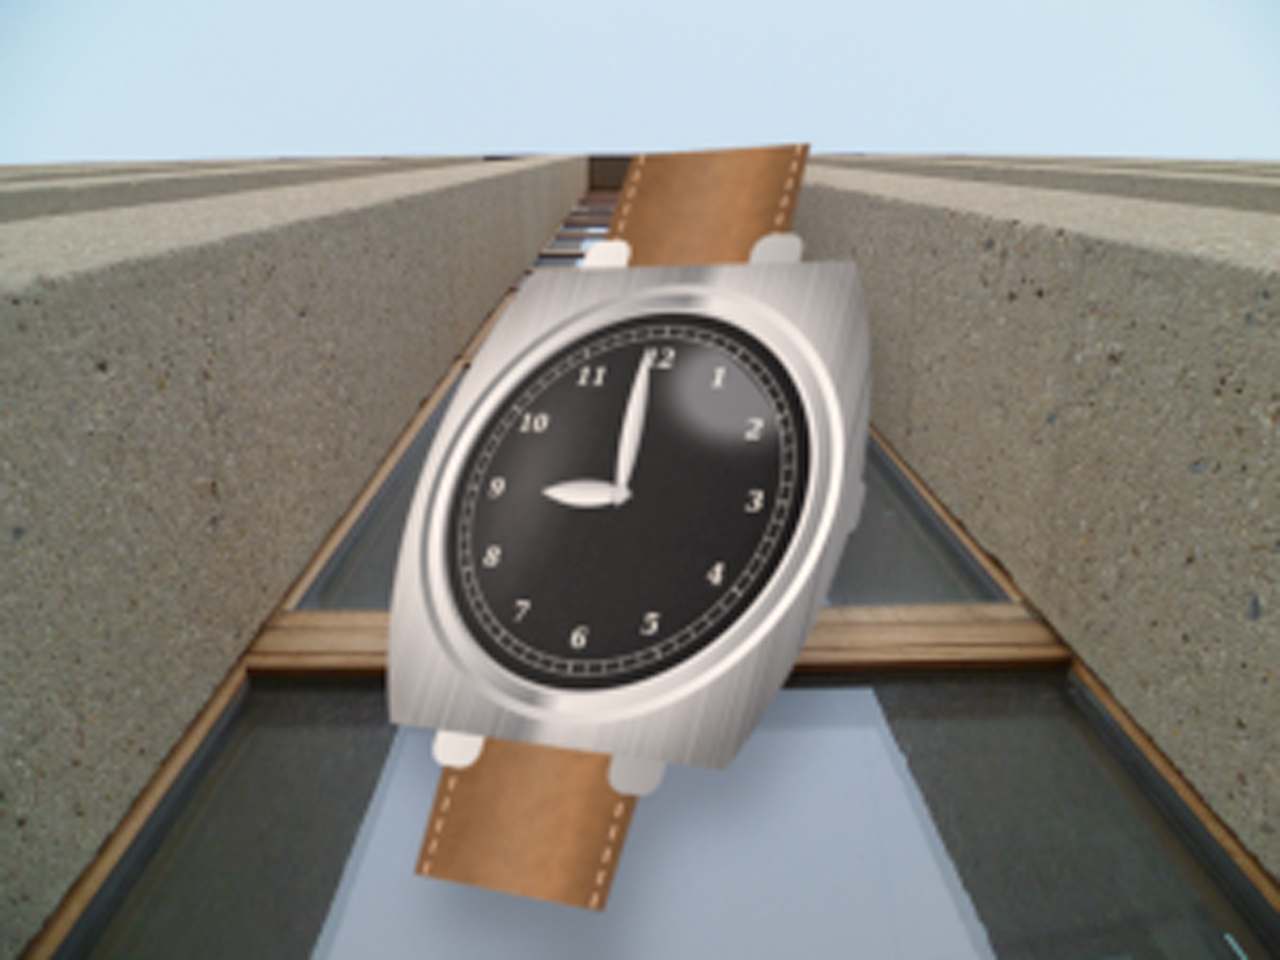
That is 8:59
